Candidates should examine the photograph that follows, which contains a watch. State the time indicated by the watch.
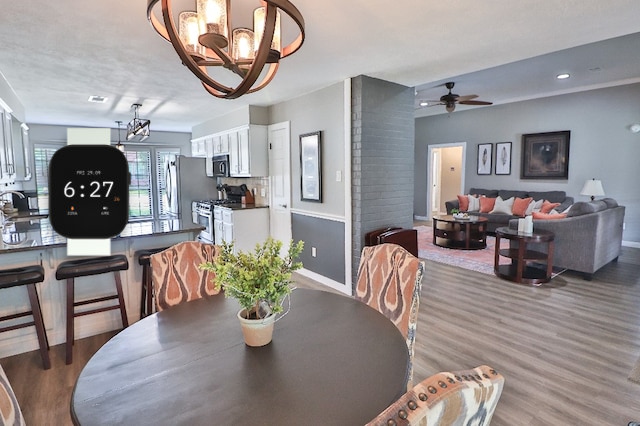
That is 6:27
